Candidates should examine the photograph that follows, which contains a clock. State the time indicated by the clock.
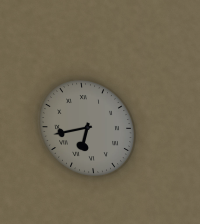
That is 6:43
